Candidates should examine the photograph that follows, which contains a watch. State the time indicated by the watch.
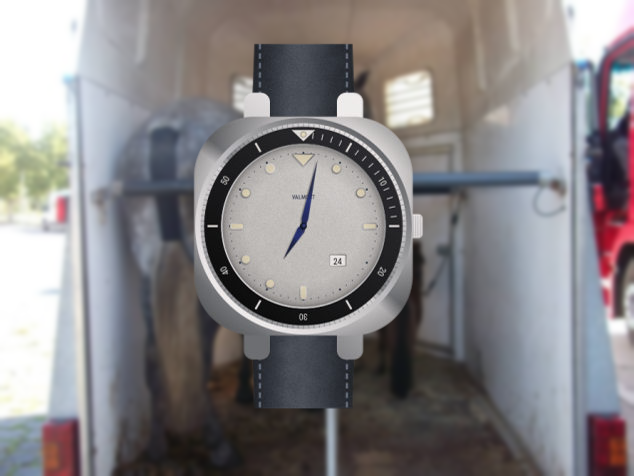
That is 7:02
